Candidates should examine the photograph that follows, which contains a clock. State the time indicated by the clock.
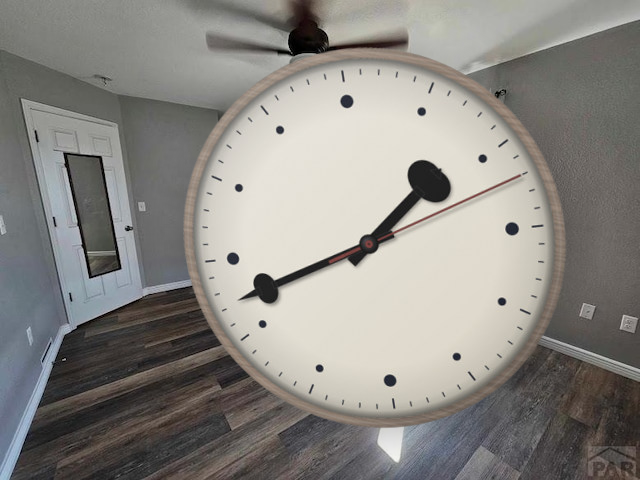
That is 1:42:12
